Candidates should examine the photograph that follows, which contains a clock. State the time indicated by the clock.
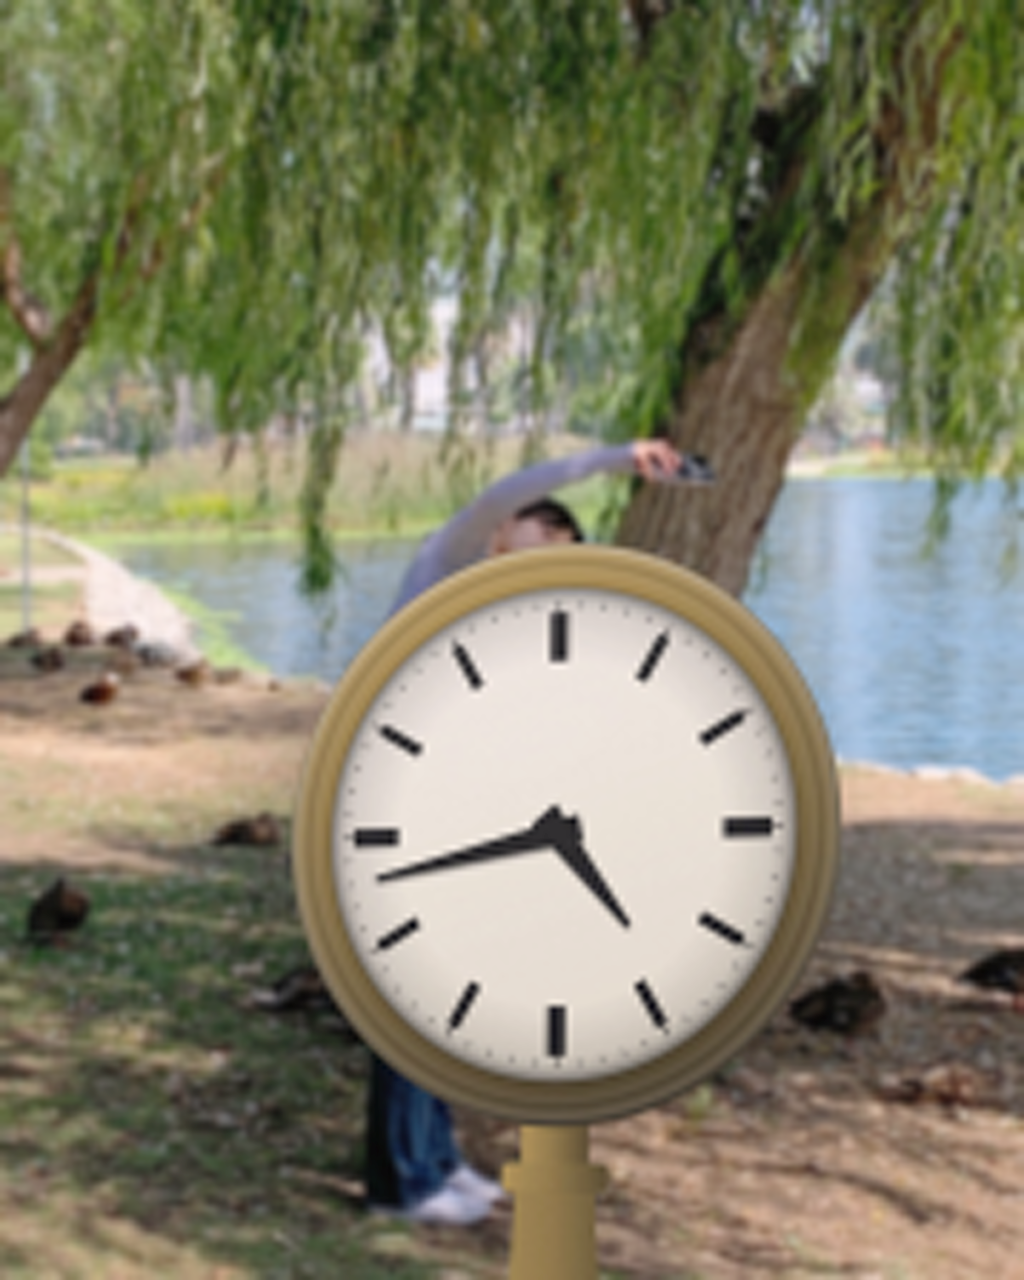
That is 4:43
